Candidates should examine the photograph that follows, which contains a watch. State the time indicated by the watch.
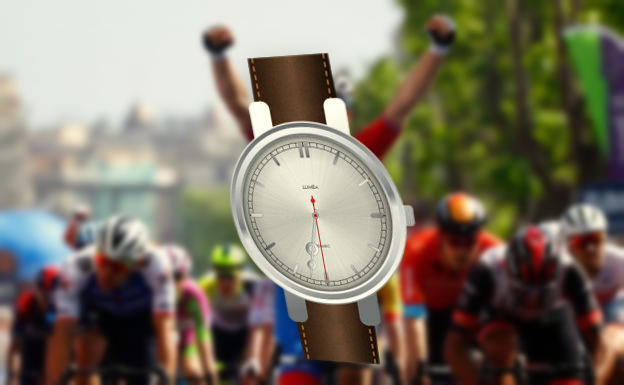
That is 6:32:30
